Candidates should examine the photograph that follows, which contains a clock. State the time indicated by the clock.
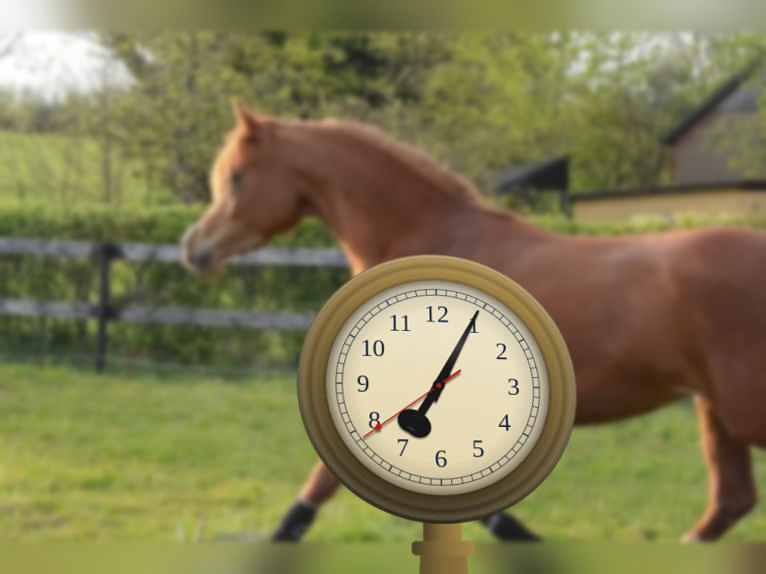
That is 7:04:39
